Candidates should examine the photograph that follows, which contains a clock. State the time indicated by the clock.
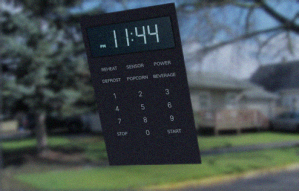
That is 11:44
